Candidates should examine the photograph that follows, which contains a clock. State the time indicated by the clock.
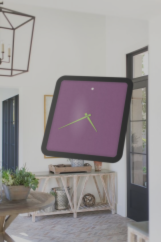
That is 4:40
